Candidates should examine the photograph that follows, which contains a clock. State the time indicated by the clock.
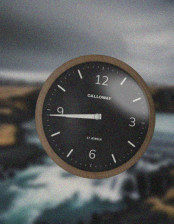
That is 8:44
